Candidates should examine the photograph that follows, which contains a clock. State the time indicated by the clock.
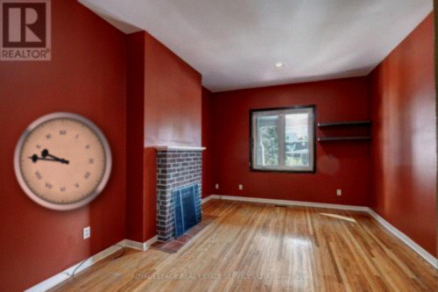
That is 9:46
